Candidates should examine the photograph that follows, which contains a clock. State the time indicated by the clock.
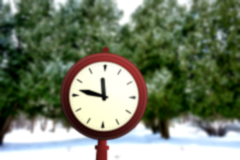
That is 11:47
